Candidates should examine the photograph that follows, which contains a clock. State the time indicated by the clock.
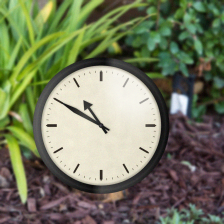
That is 10:50
